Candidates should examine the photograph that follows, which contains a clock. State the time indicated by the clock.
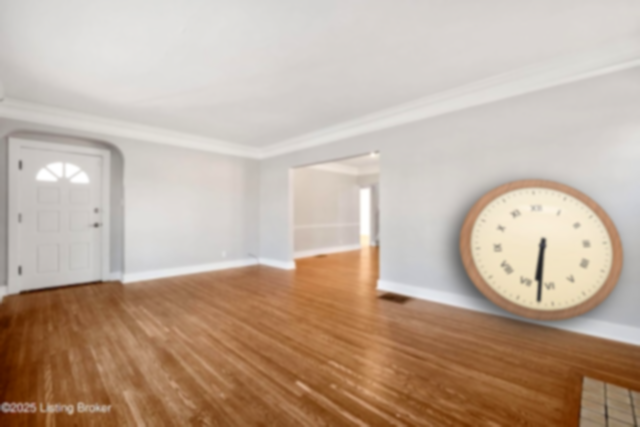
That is 6:32
